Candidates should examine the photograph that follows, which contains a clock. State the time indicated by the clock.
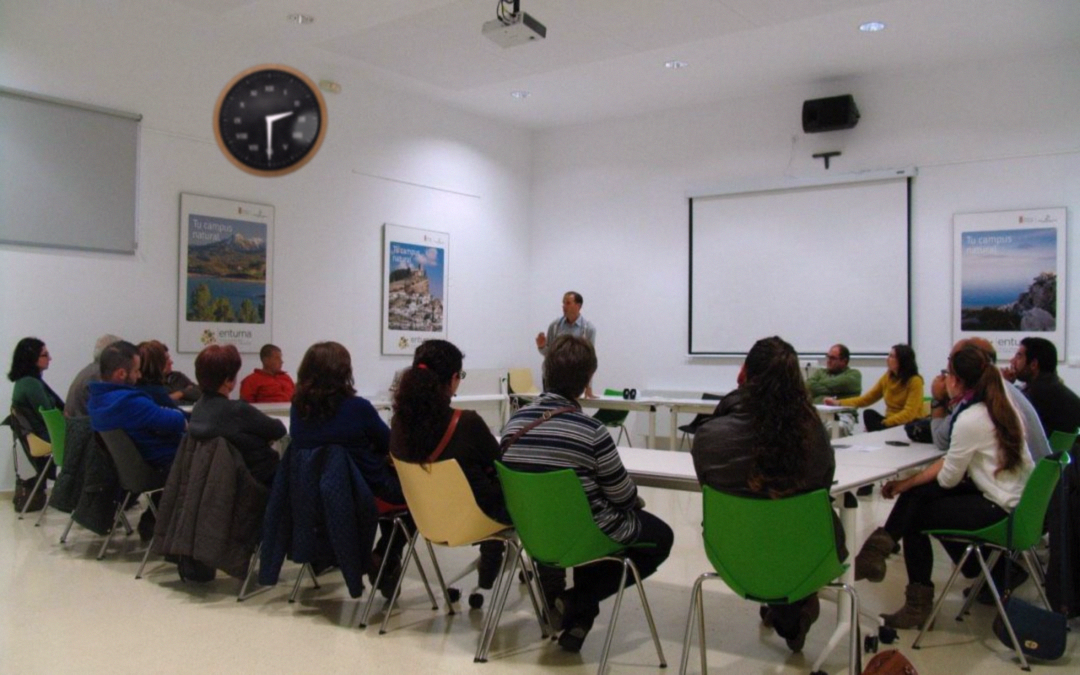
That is 2:30
